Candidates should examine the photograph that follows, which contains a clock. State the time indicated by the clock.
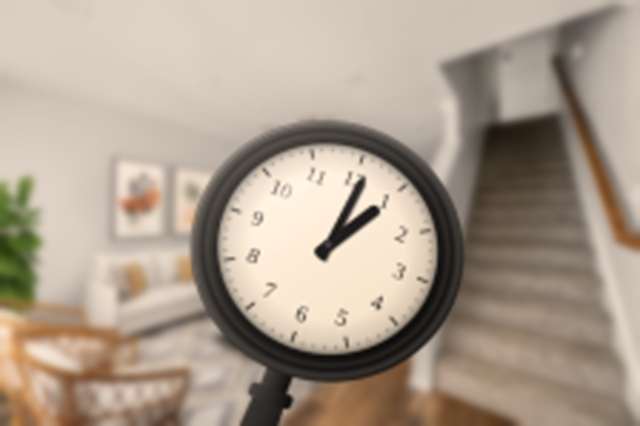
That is 1:01
